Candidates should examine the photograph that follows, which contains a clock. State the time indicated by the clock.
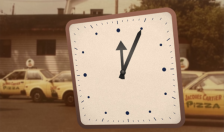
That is 12:05
